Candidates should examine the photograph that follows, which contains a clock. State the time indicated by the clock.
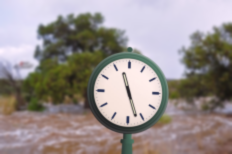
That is 11:27
